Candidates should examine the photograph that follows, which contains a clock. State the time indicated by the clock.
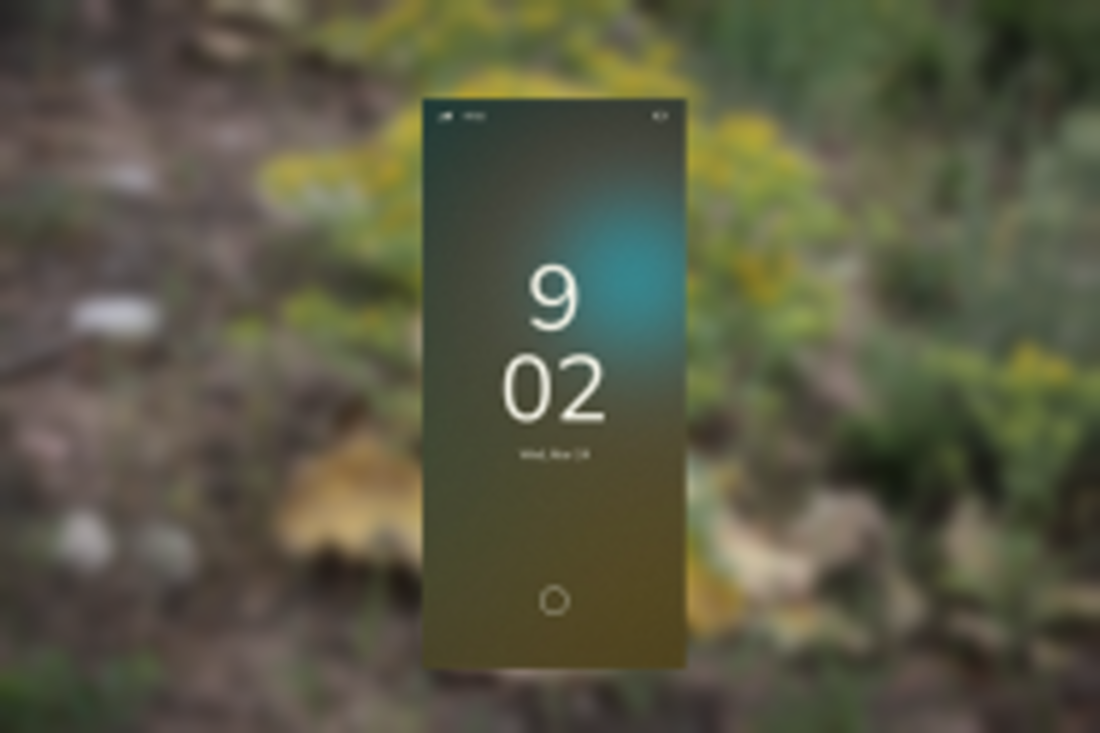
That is 9:02
